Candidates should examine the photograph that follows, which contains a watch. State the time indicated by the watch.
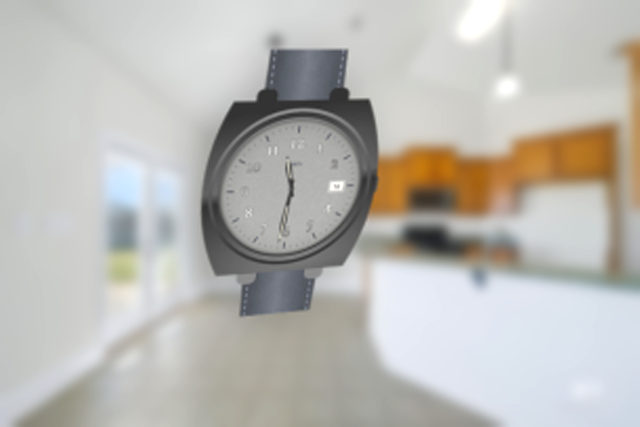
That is 11:31
